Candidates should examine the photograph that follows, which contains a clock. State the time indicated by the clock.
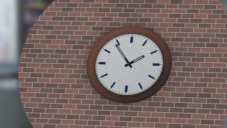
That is 1:54
